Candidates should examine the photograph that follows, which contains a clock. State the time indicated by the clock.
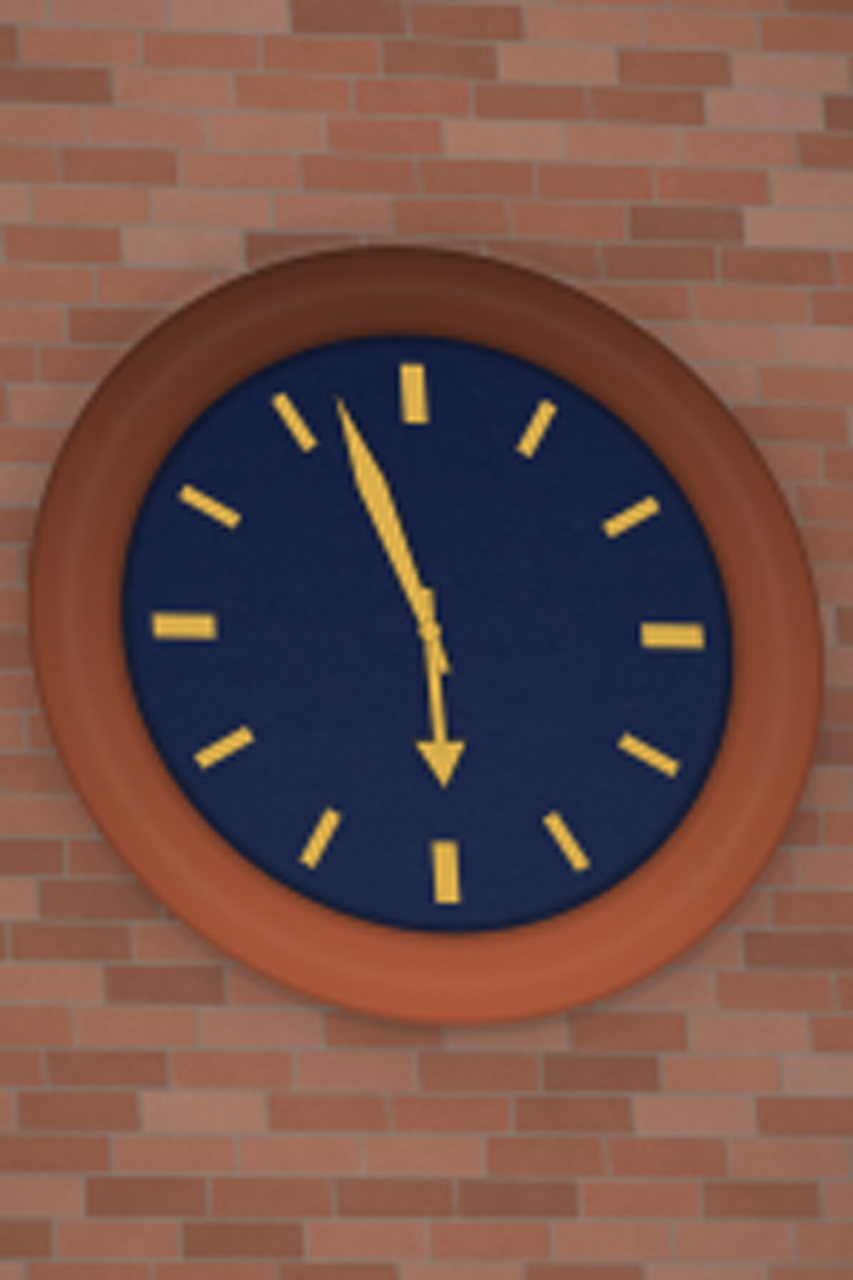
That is 5:57
